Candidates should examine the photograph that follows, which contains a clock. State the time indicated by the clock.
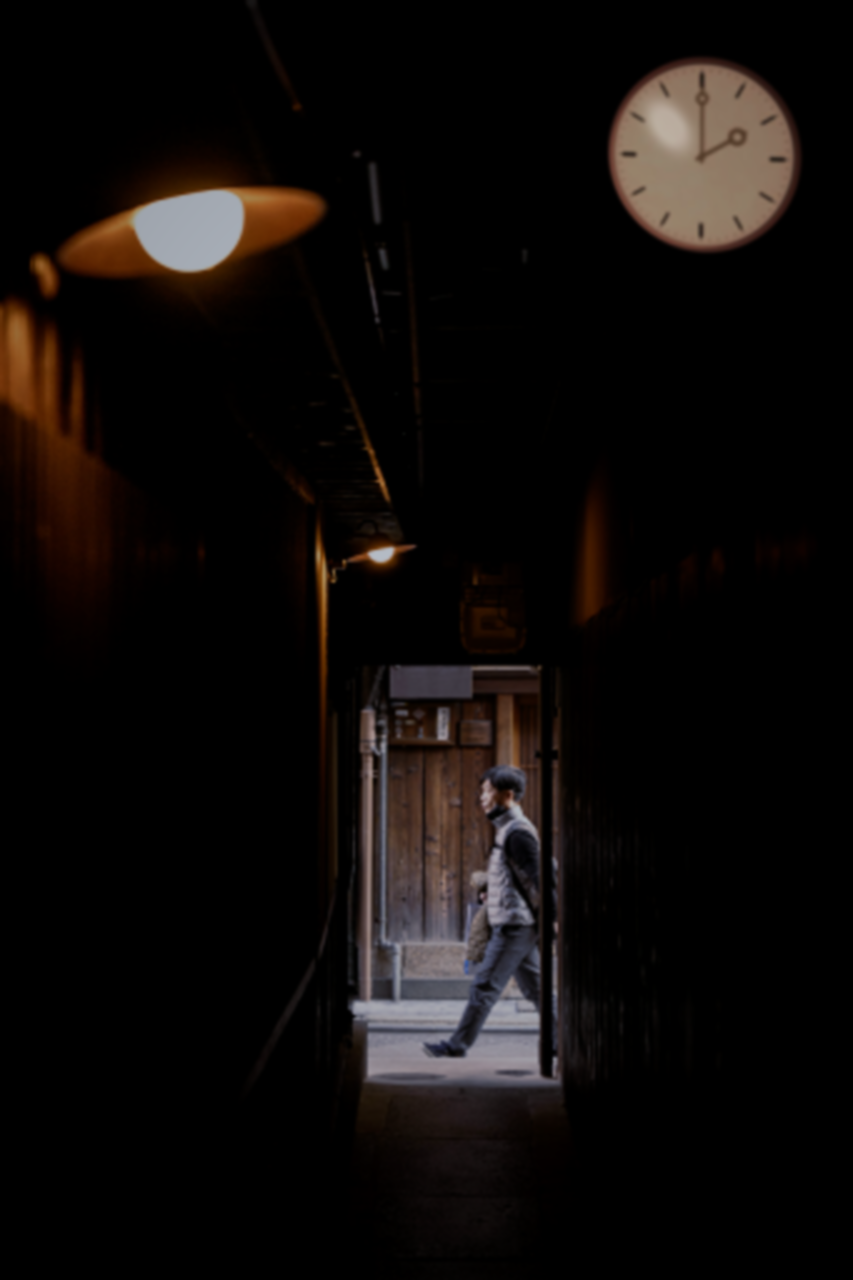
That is 2:00
